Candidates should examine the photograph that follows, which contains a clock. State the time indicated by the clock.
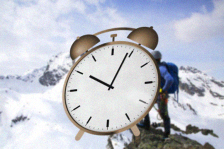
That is 10:04
